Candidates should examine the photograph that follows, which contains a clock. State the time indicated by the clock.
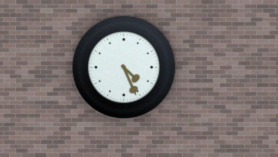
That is 4:26
